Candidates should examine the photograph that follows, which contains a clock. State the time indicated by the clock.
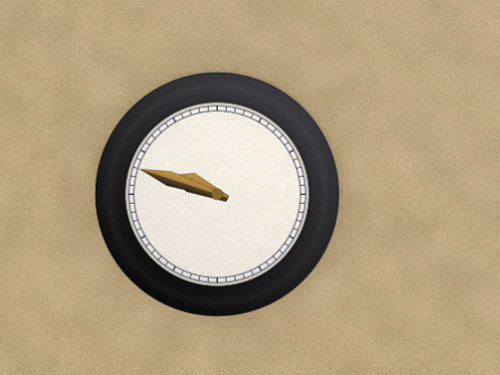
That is 9:48
